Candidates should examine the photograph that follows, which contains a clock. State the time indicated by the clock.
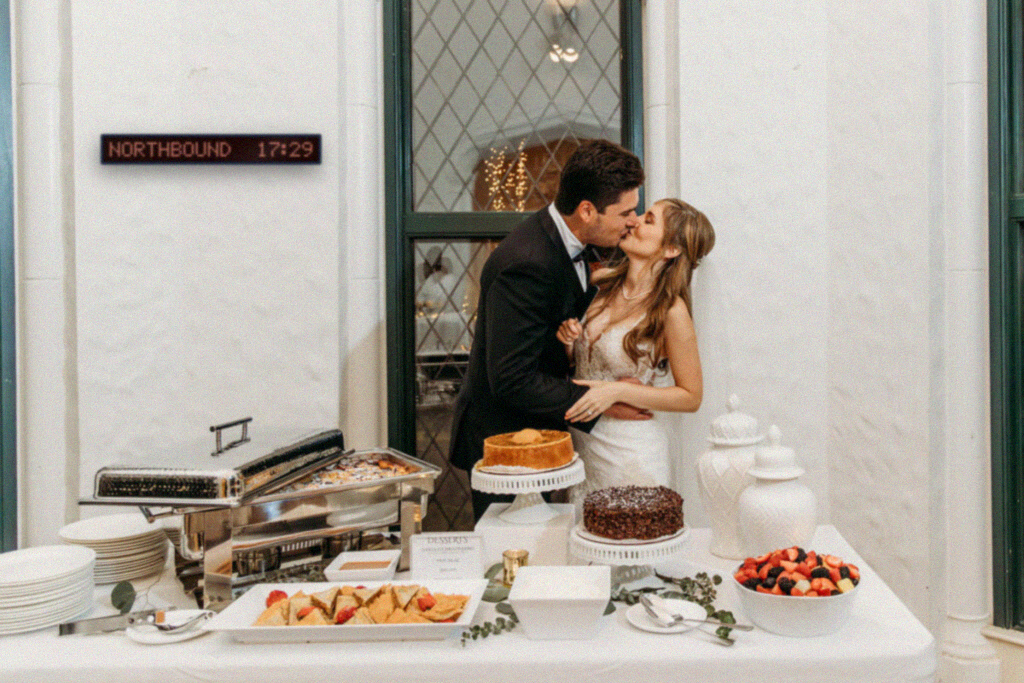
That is 17:29
